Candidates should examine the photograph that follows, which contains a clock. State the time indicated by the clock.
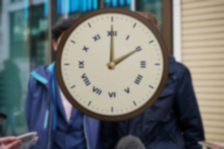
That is 2:00
